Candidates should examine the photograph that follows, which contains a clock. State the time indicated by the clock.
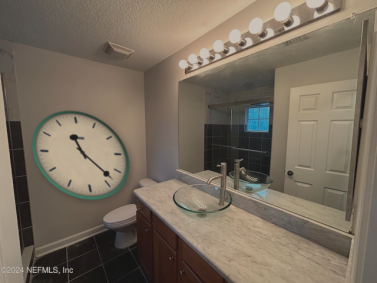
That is 11:23
